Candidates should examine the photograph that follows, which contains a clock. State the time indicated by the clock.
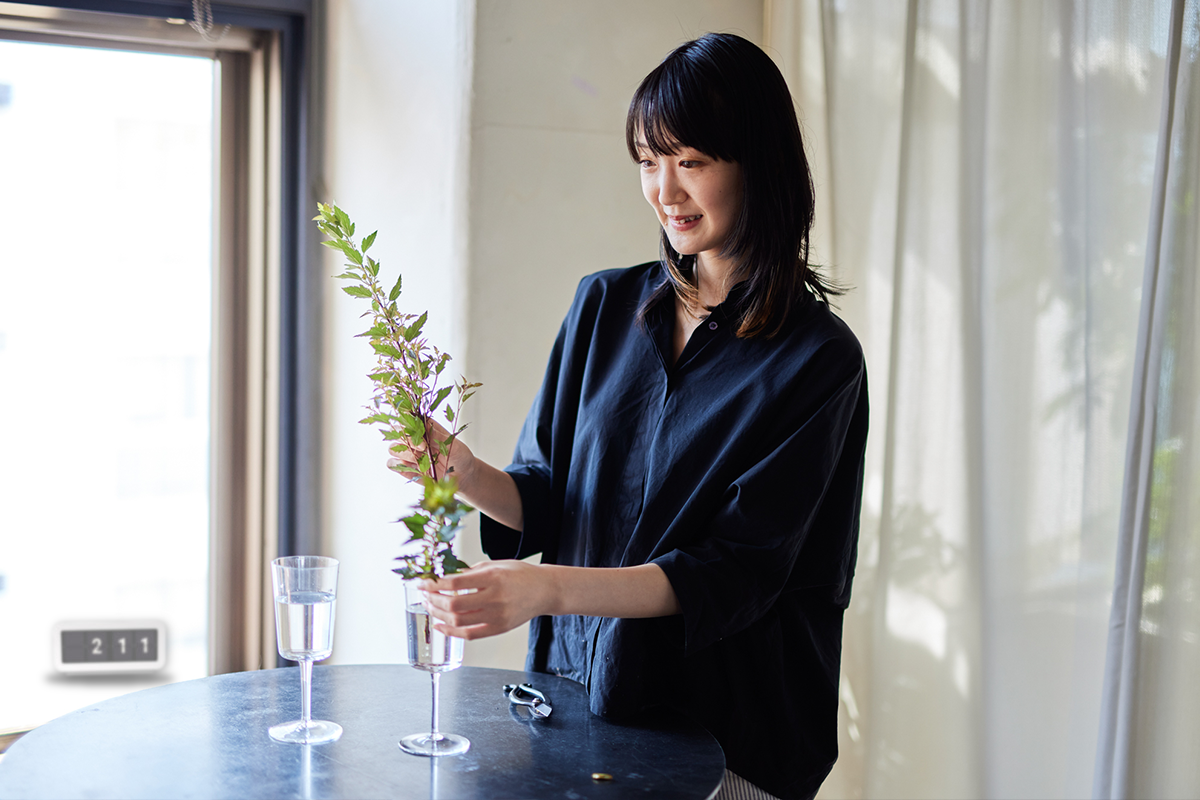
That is 2:11
